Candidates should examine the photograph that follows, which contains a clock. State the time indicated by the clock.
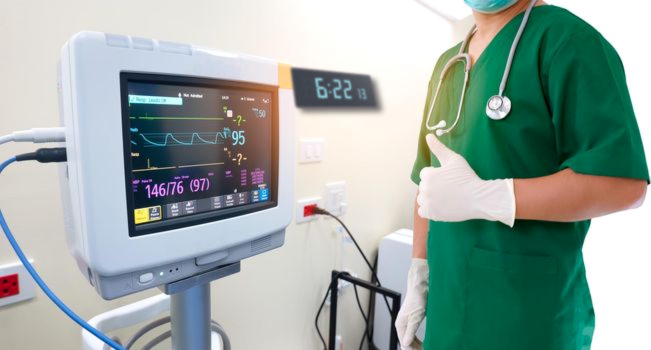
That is 6:22
